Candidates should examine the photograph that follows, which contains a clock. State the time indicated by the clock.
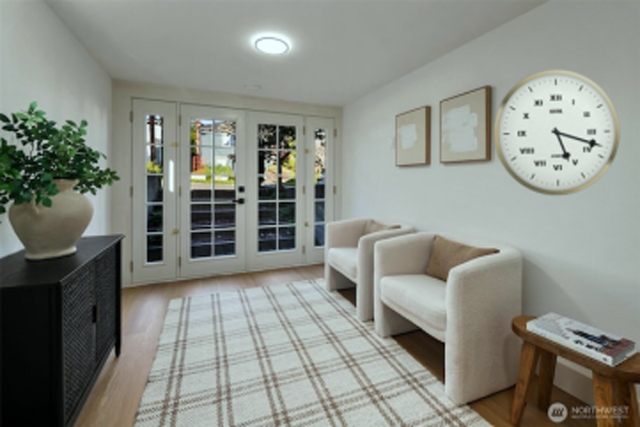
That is 5:18
